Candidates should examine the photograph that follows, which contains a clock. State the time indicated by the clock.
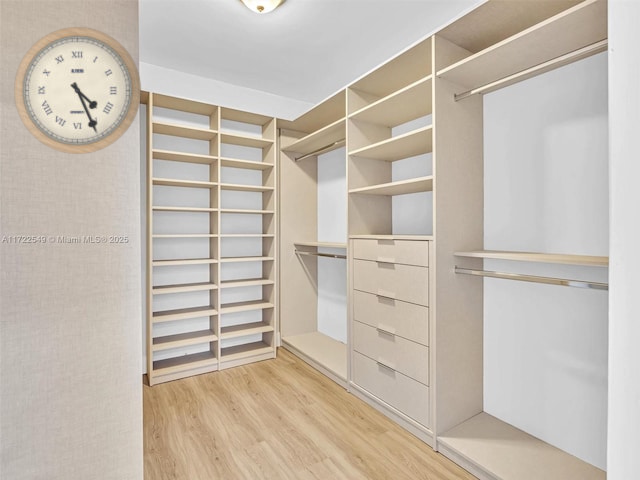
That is 4:26
